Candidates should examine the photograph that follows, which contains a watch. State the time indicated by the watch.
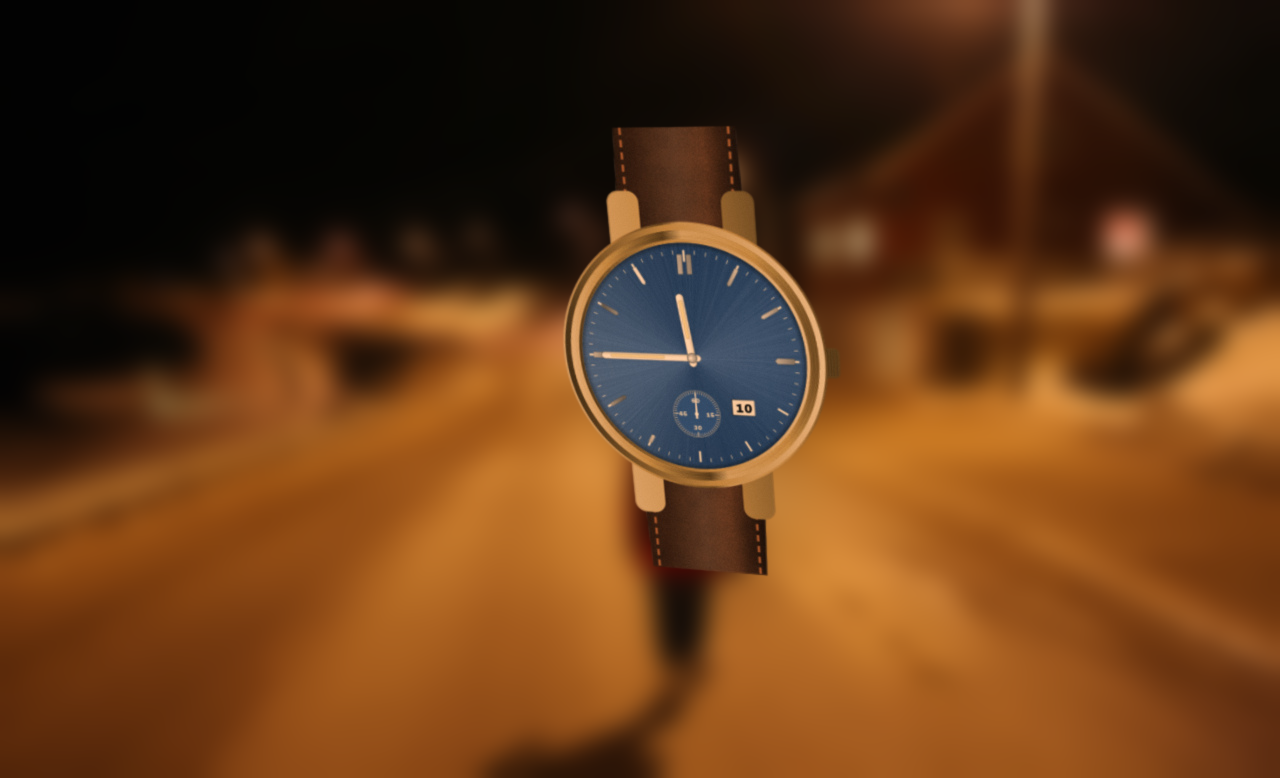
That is 11:45
